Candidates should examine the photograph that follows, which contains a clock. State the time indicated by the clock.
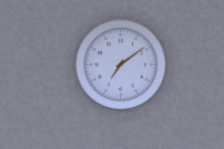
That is 7:09
